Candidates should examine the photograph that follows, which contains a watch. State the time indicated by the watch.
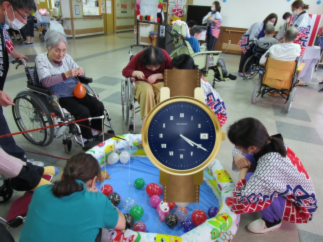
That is 4:20
